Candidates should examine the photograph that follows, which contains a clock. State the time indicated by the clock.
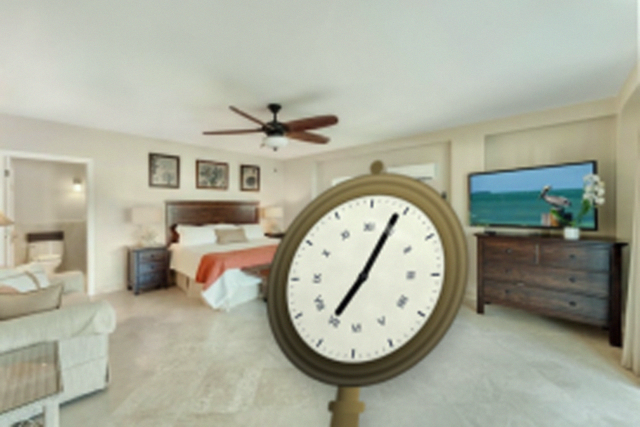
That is 7:04
